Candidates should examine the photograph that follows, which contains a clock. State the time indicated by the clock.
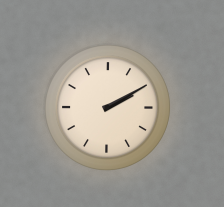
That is 2:10
